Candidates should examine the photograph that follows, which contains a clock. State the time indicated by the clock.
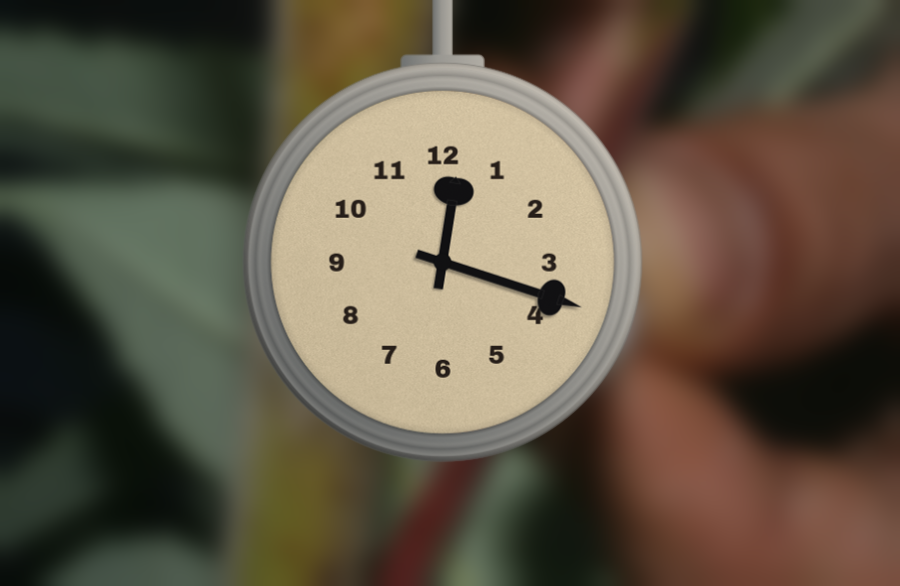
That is 12:18
